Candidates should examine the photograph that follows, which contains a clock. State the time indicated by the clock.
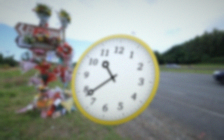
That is 10:38
